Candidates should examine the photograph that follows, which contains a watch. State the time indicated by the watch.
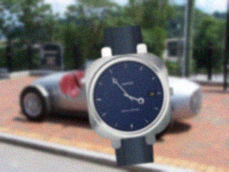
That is 3:54
